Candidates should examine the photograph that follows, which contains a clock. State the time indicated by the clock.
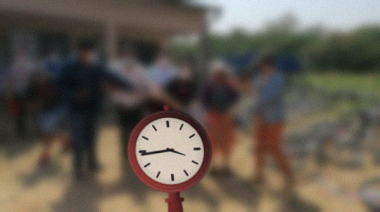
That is 3:44
